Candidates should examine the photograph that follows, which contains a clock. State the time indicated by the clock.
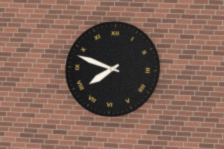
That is 7:48
